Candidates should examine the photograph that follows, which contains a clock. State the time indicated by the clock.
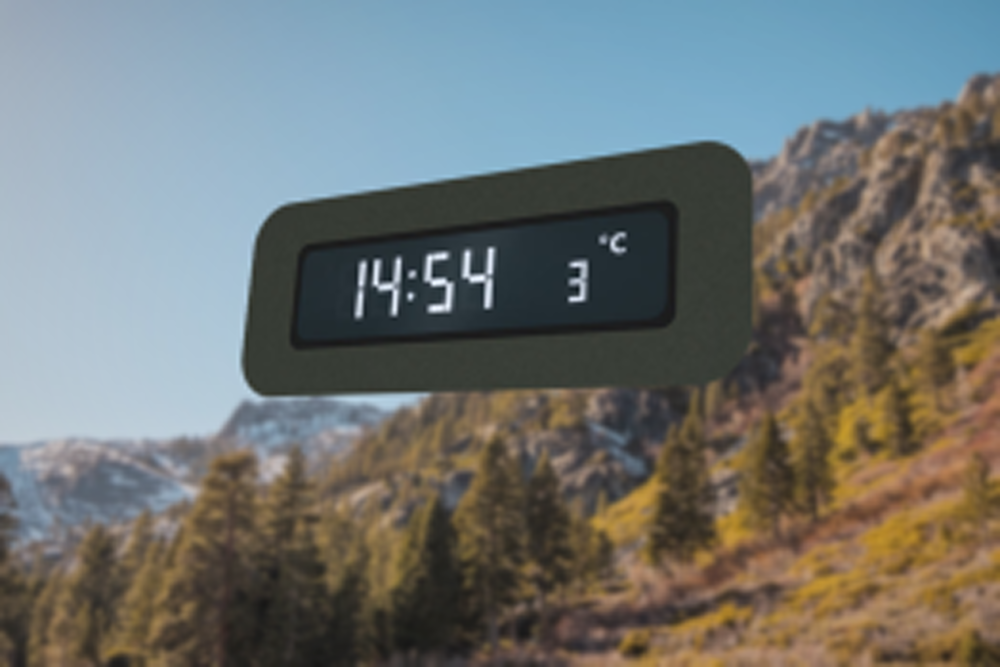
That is 14:54
